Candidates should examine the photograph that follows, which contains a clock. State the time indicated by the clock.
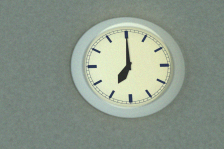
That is 7:00
